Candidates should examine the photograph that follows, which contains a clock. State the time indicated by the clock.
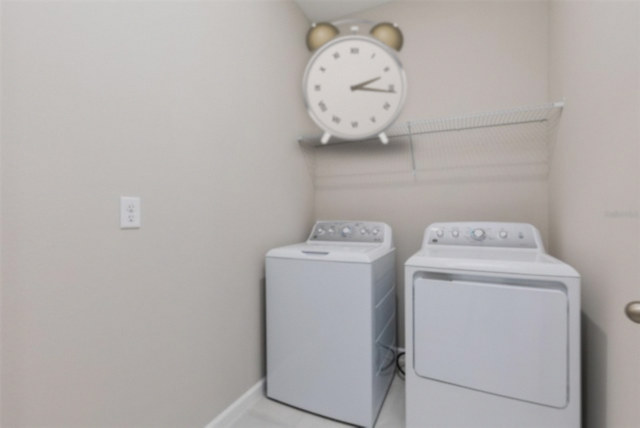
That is 2:16
